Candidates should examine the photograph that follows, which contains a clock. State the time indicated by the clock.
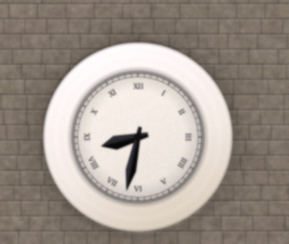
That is 8:32
